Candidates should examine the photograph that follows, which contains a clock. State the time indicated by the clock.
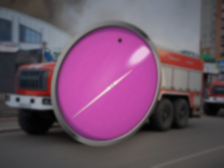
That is 1:38
